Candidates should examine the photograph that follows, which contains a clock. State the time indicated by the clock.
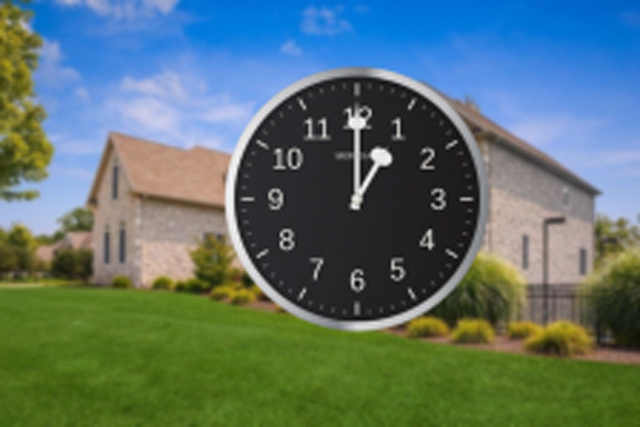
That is 1:00
